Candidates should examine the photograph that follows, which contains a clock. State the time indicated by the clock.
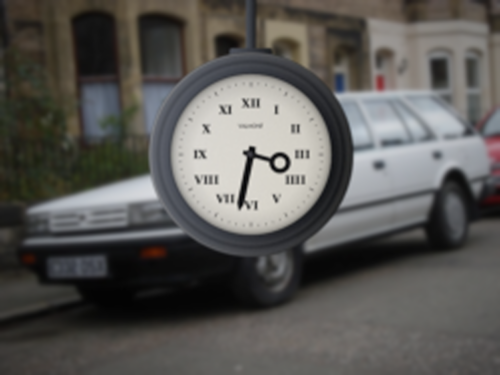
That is 3:32
